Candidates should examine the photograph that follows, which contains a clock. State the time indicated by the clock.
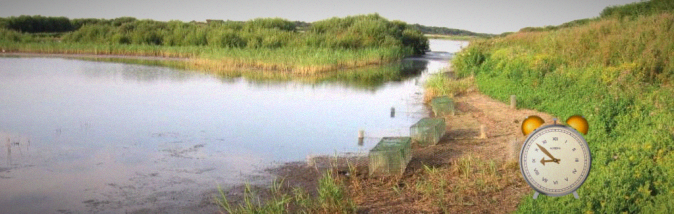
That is 8:52
